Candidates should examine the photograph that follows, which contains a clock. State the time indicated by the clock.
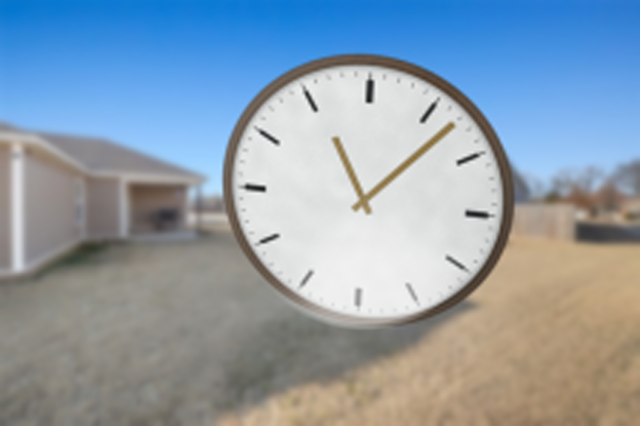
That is 11:07
